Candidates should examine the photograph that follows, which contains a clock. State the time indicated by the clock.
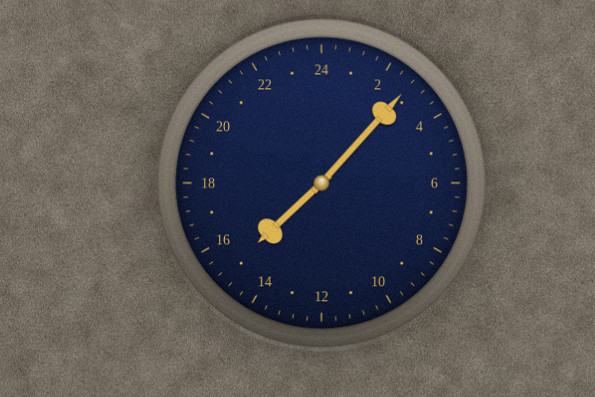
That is 15:07
